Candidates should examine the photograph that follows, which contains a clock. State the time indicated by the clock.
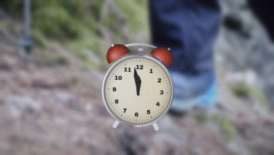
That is 11:58
